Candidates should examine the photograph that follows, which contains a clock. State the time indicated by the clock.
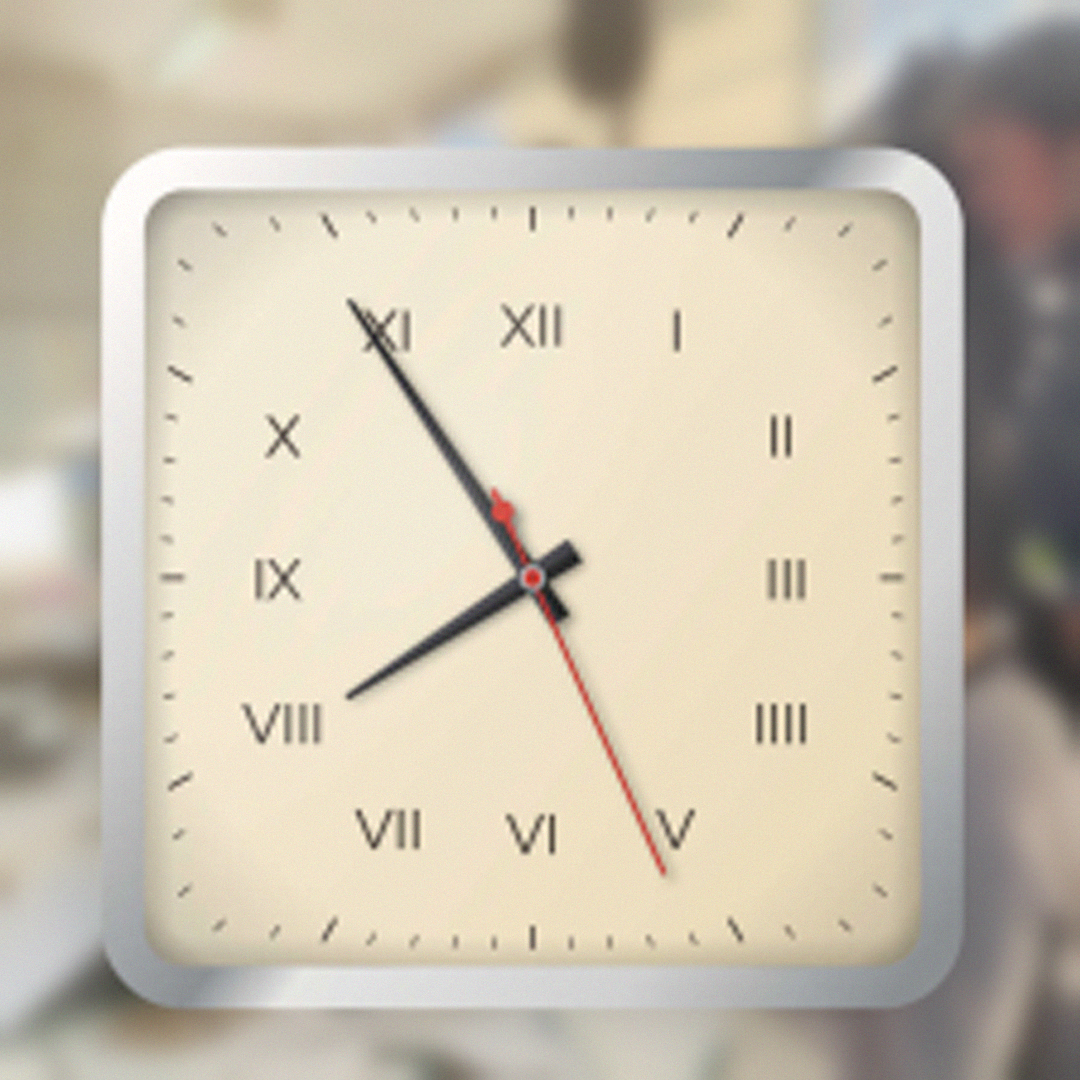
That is 7:54:26
